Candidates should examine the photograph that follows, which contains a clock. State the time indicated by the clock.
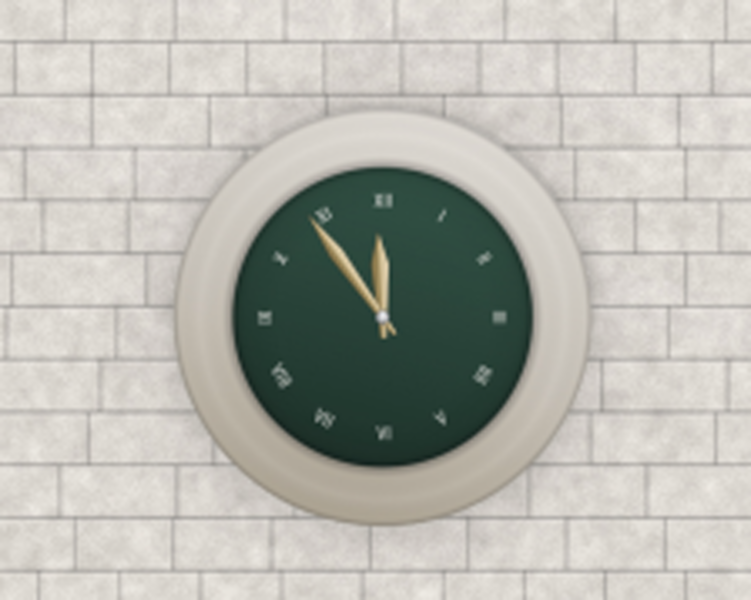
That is 11:54
